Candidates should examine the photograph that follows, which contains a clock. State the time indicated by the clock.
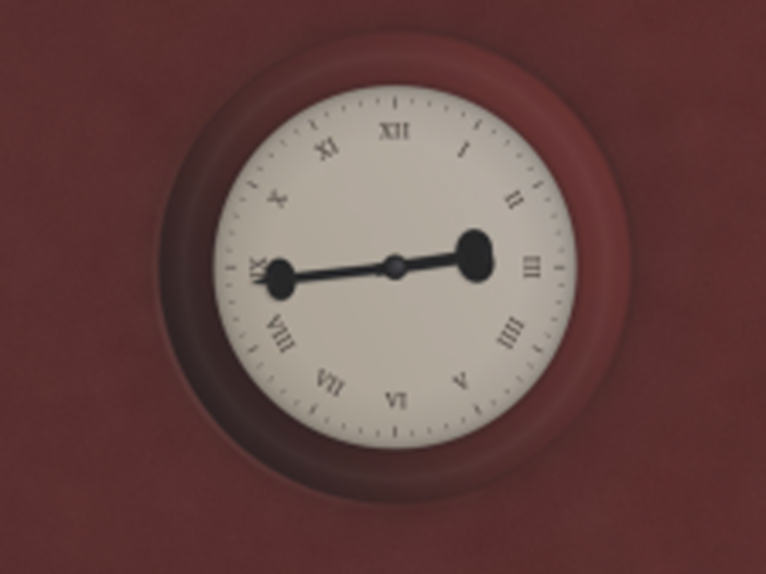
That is 2:44
